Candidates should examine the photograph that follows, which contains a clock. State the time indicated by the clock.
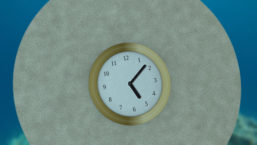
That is 5:08
